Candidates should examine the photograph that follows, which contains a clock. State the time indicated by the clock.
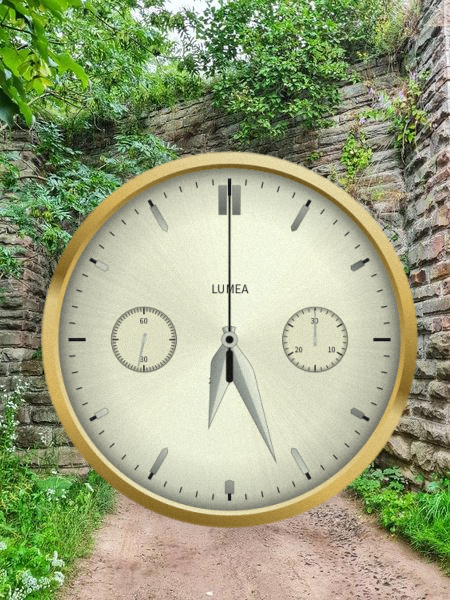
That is 6:26:32
